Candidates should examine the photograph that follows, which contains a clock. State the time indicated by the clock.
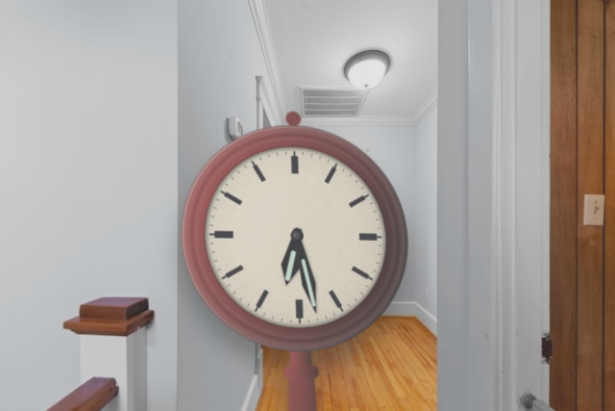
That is 6:28
